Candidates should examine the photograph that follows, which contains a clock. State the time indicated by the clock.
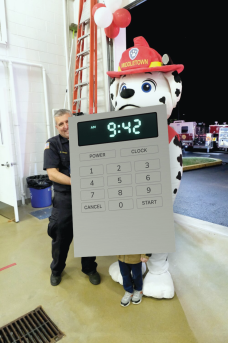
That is 9:42
